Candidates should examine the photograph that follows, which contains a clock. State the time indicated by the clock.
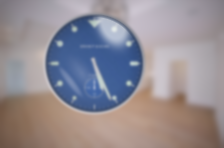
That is 5:26
